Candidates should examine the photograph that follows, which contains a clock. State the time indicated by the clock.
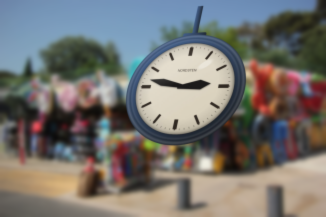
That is 2:47
